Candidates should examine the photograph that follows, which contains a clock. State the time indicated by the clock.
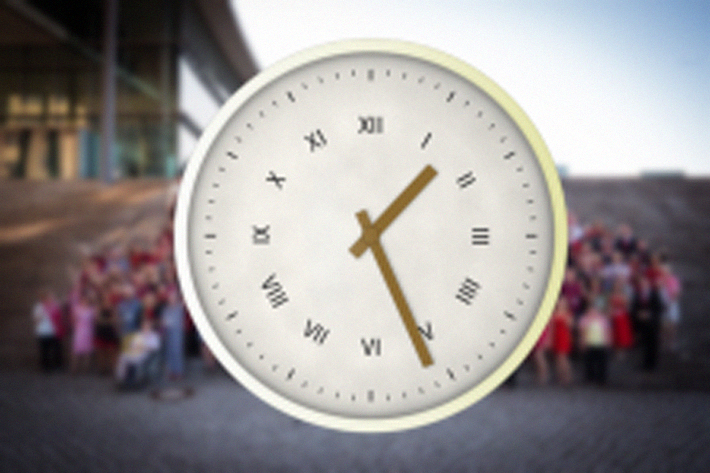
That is 1:26
